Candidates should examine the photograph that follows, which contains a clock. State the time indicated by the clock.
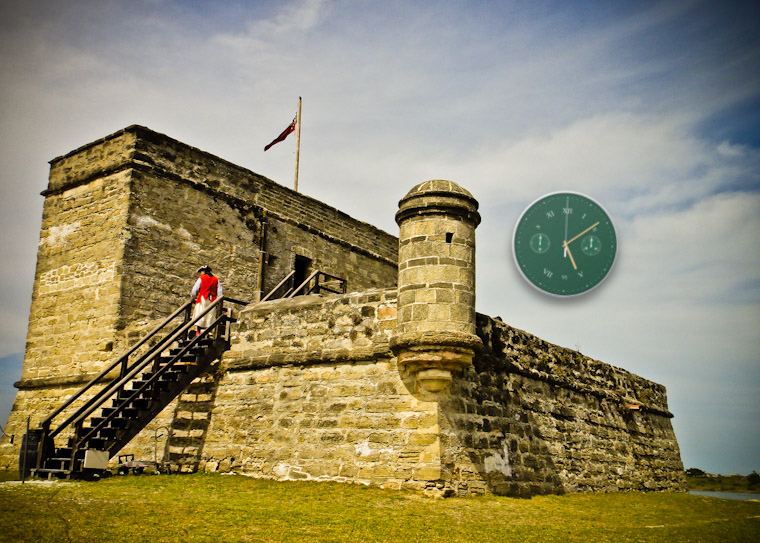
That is 5:09
